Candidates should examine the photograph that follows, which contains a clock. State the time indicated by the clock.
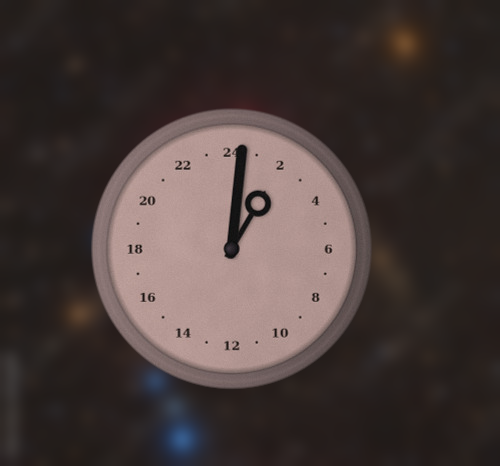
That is 2:01
